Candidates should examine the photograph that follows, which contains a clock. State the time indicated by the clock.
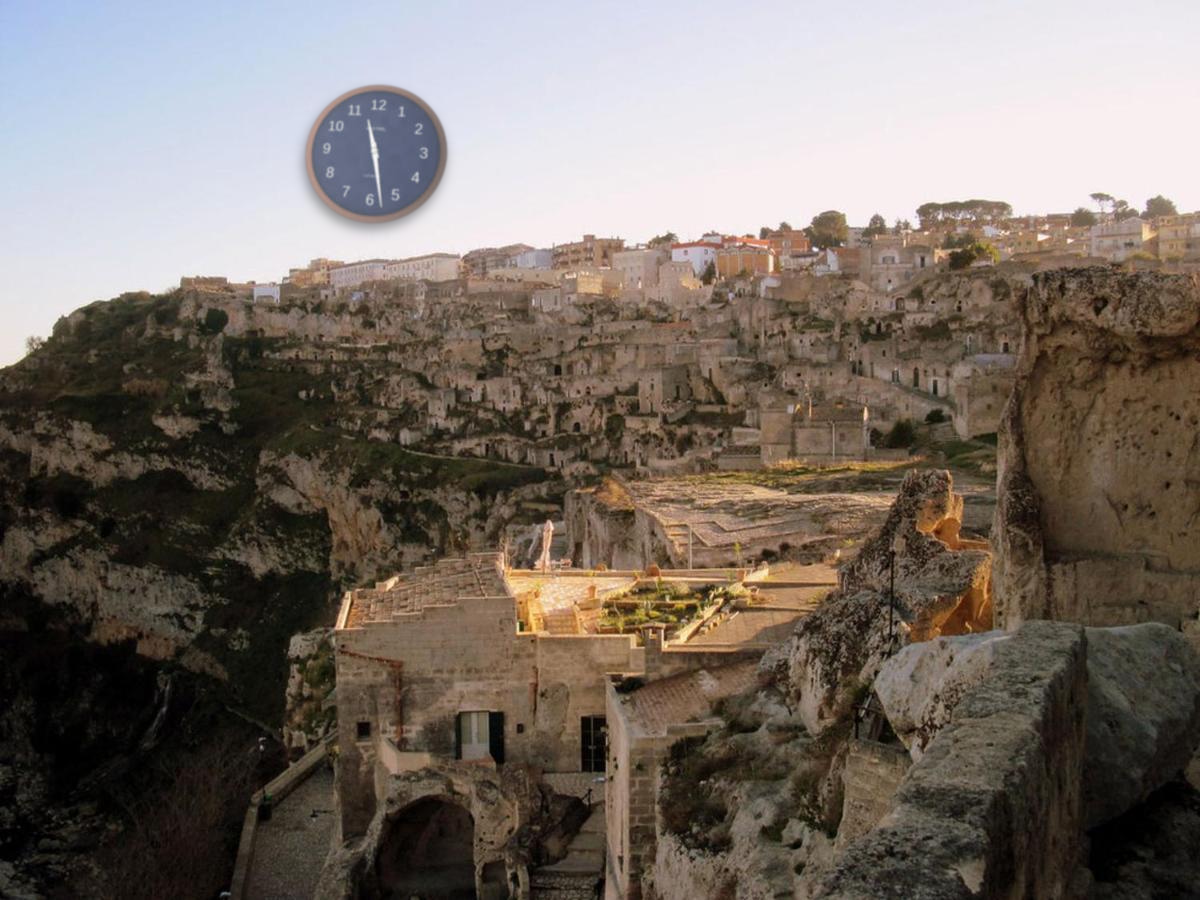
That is 11:28
